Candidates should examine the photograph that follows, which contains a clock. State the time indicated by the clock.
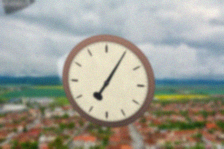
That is 7:05
